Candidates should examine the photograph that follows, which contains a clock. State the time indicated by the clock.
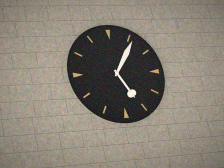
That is 5:06
